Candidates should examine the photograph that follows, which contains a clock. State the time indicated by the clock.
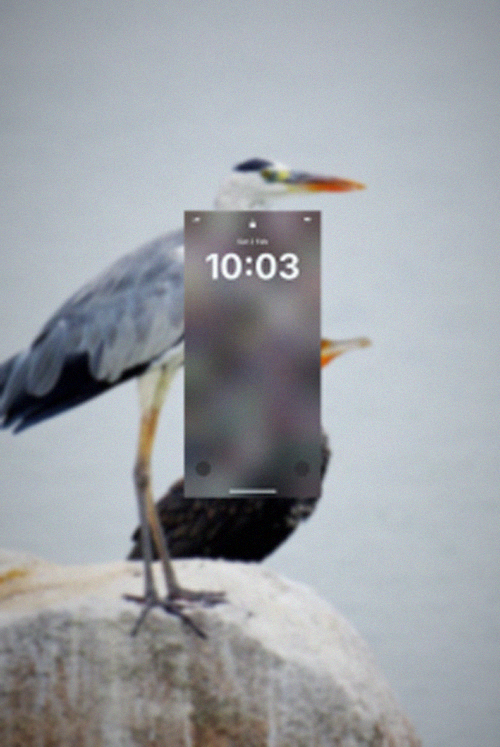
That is 10:03
